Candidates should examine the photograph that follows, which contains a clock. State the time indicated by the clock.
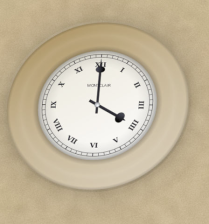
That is 4:00
